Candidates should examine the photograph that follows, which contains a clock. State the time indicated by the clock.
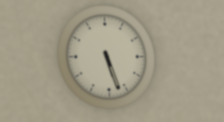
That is 5:27
